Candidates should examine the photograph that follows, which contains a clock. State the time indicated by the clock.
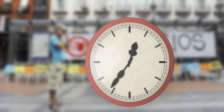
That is 12:36
